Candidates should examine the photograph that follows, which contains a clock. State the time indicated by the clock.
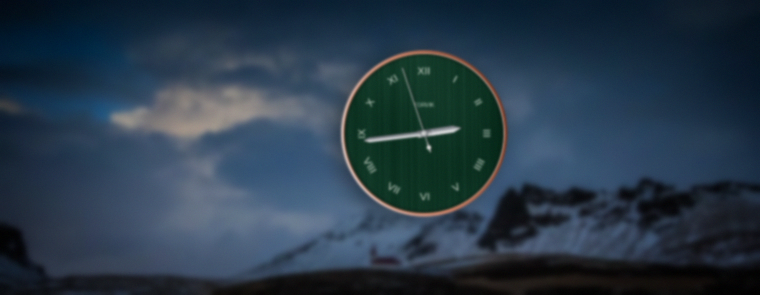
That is 2:43:57
